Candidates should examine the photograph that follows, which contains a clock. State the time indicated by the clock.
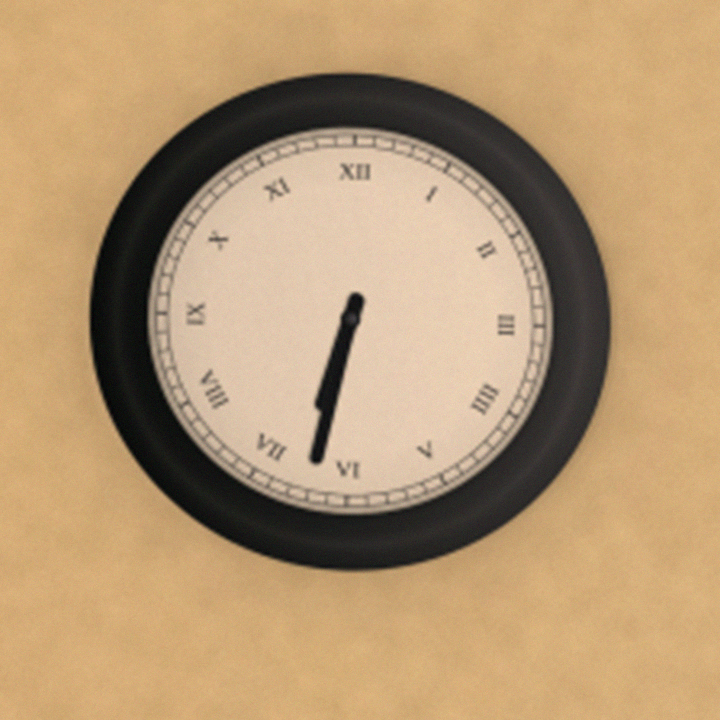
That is 6:32
